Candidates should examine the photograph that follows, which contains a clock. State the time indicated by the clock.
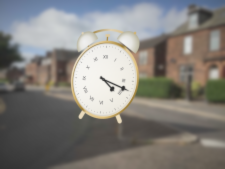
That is 4:18
